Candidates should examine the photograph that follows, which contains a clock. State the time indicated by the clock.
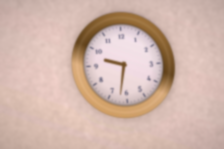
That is 9:32
